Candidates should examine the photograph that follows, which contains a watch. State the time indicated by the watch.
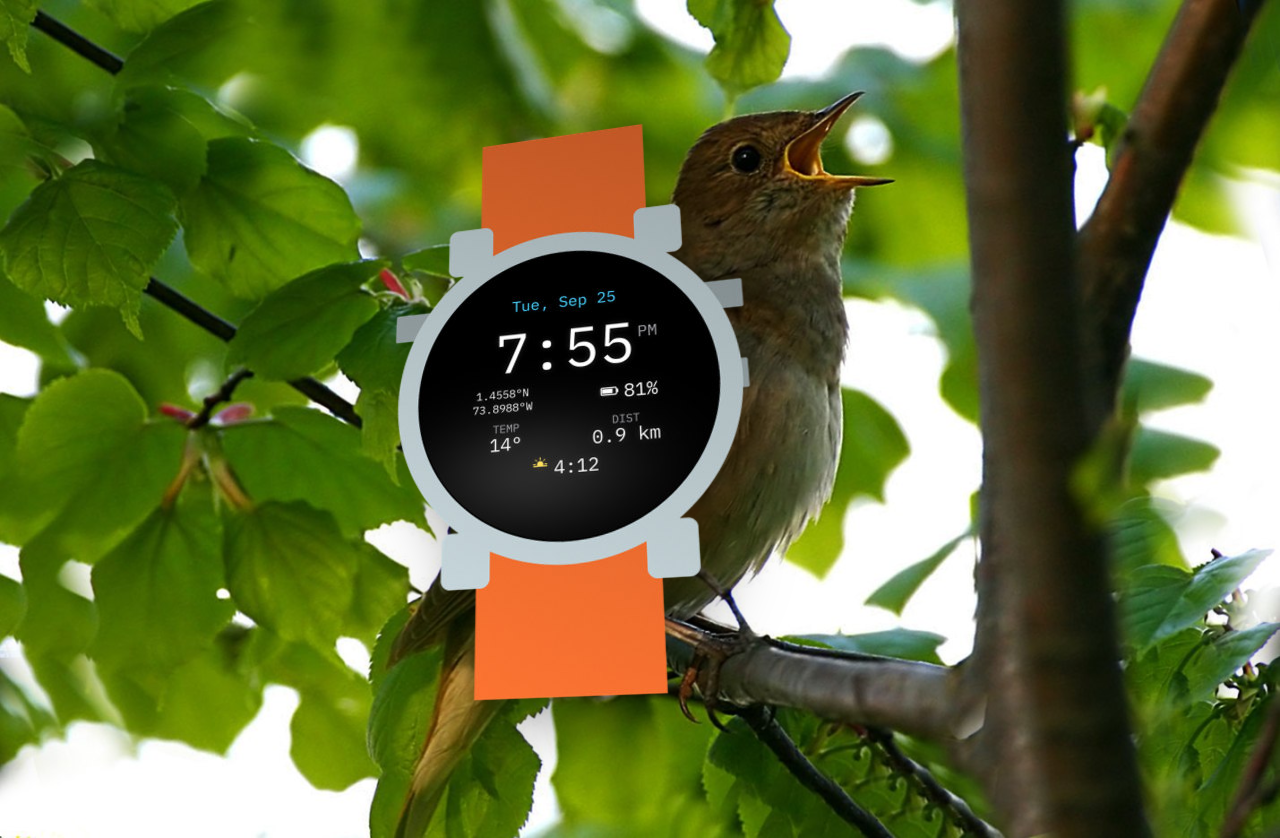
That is 7:55
